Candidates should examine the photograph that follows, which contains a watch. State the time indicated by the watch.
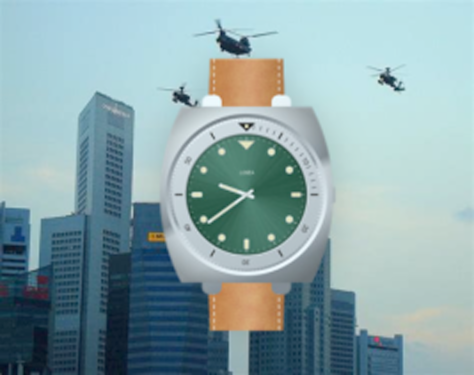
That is 9:39
